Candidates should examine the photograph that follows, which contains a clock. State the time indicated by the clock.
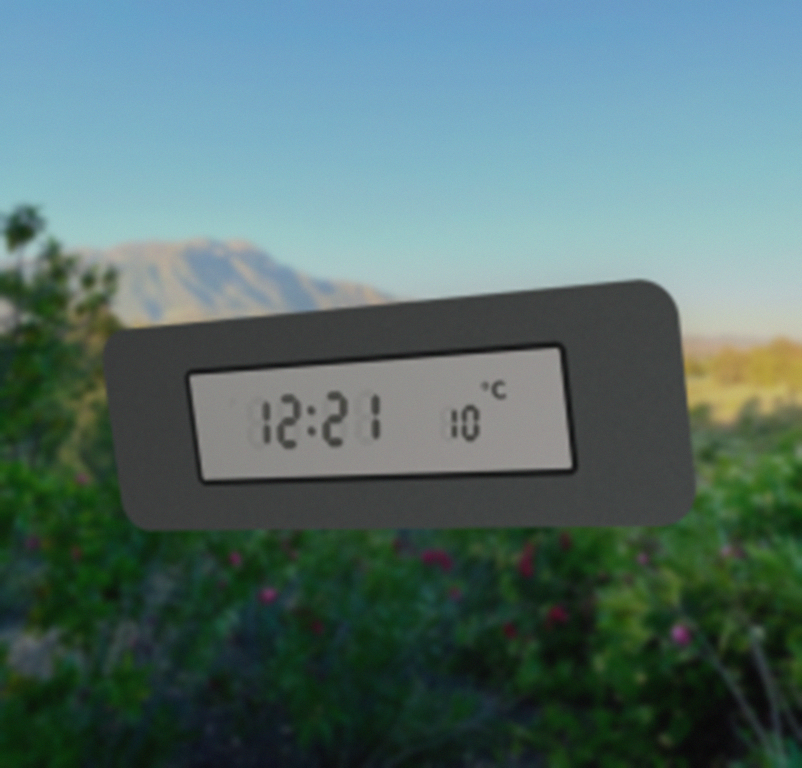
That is 12:21
